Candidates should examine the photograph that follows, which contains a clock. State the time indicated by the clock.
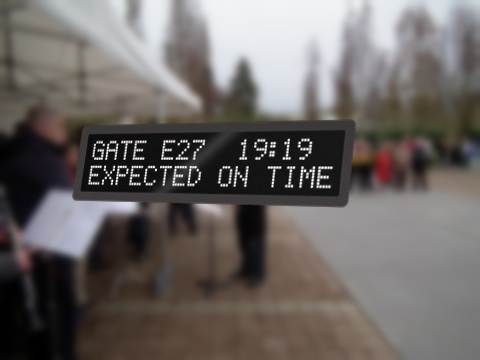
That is 19:19
